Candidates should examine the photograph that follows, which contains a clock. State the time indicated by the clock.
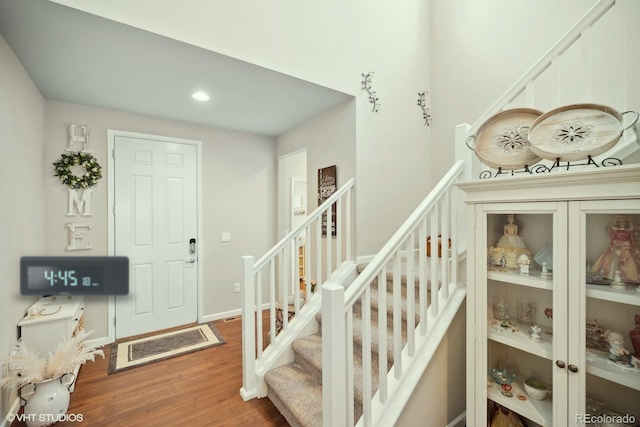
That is 4:45
